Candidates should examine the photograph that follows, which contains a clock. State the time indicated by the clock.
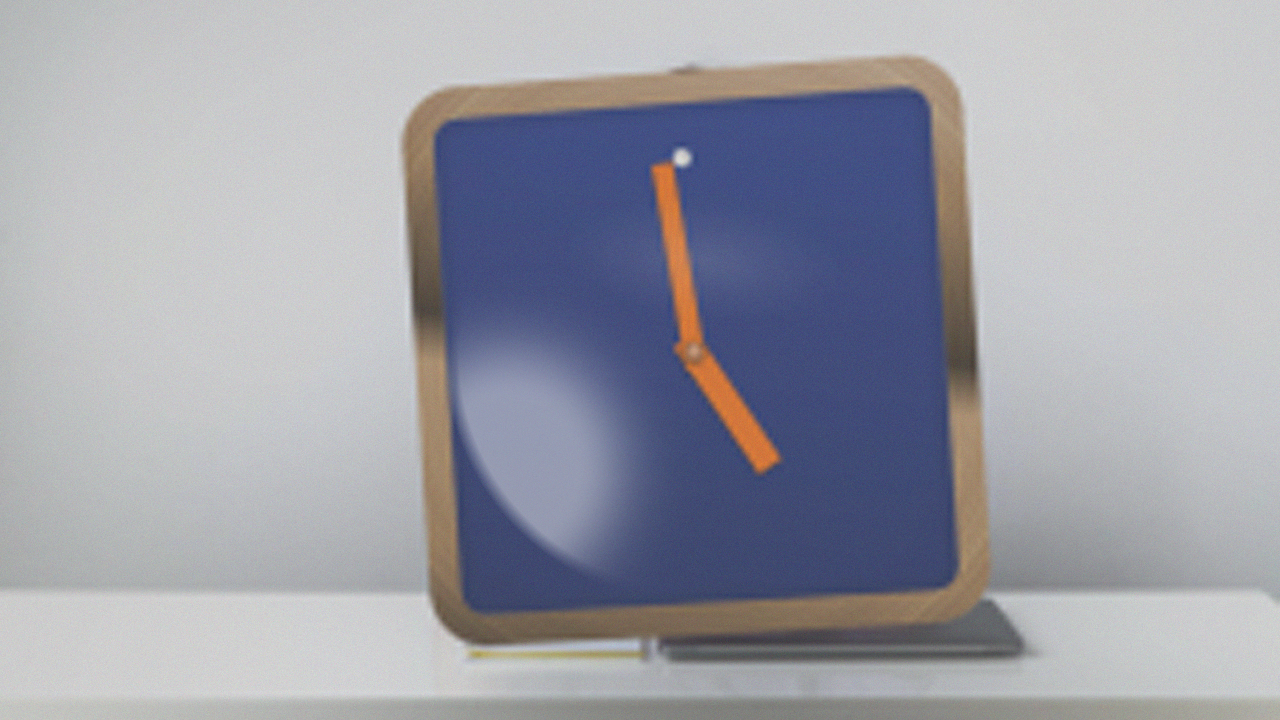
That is 4:59
